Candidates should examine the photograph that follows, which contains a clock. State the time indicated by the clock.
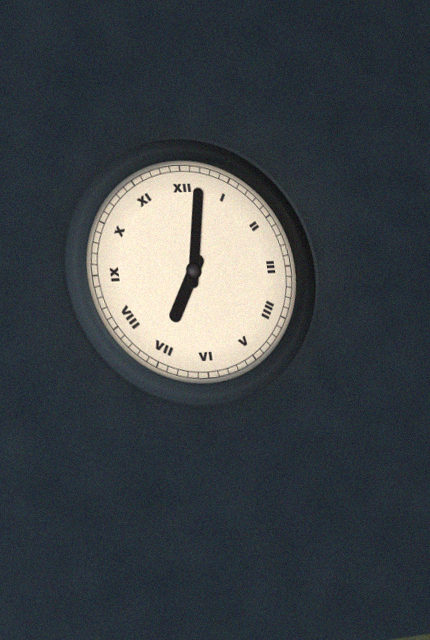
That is 7:02
